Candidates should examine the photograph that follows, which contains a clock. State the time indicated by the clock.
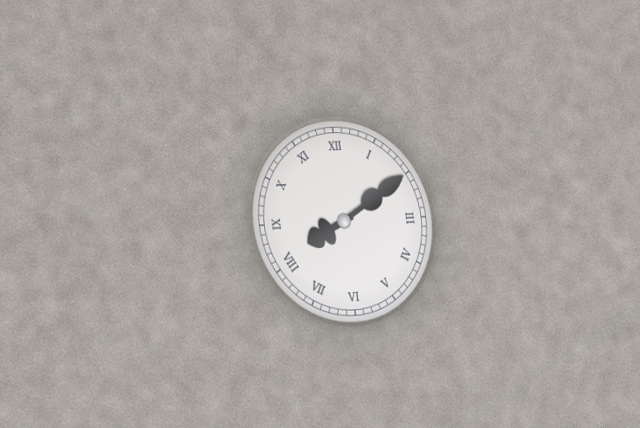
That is 8:10
